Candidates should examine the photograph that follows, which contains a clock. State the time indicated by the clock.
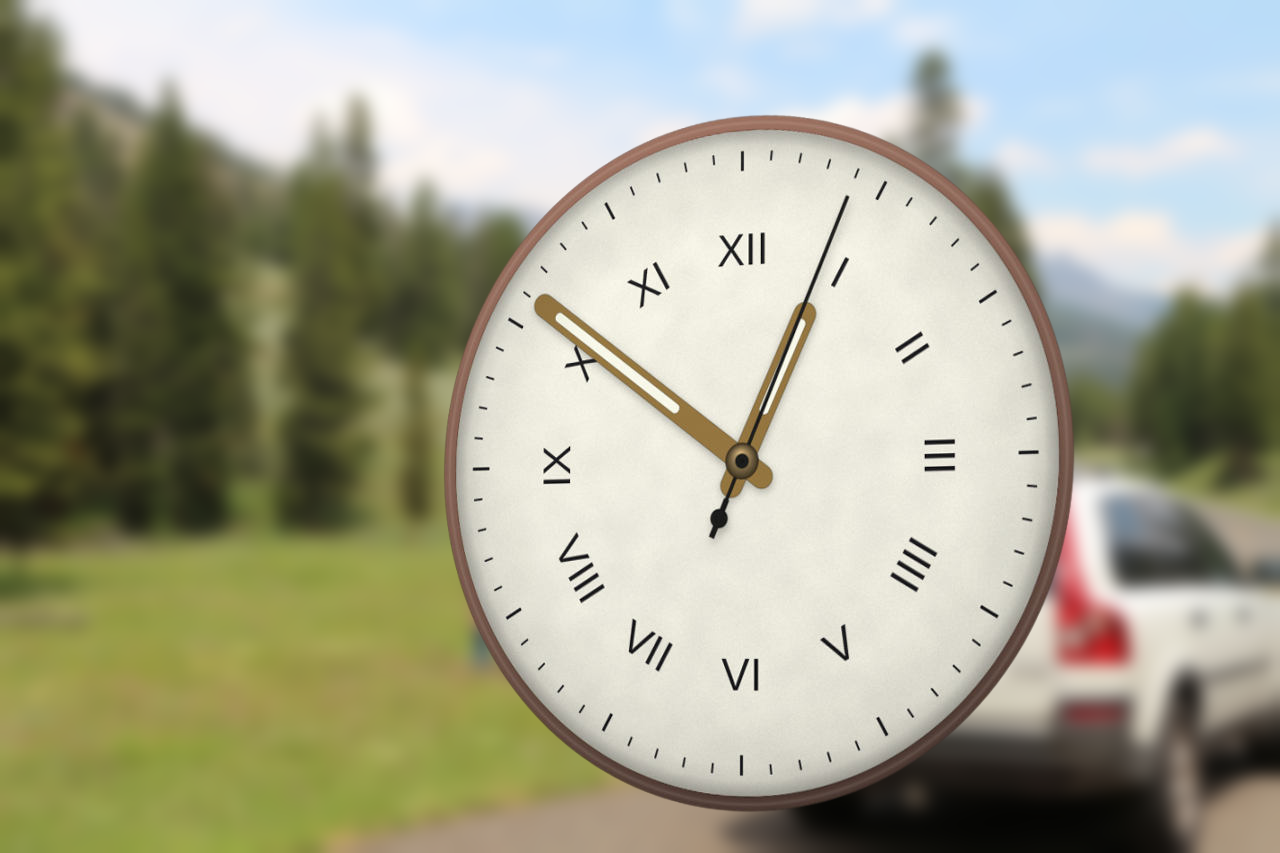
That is 12:51:04
